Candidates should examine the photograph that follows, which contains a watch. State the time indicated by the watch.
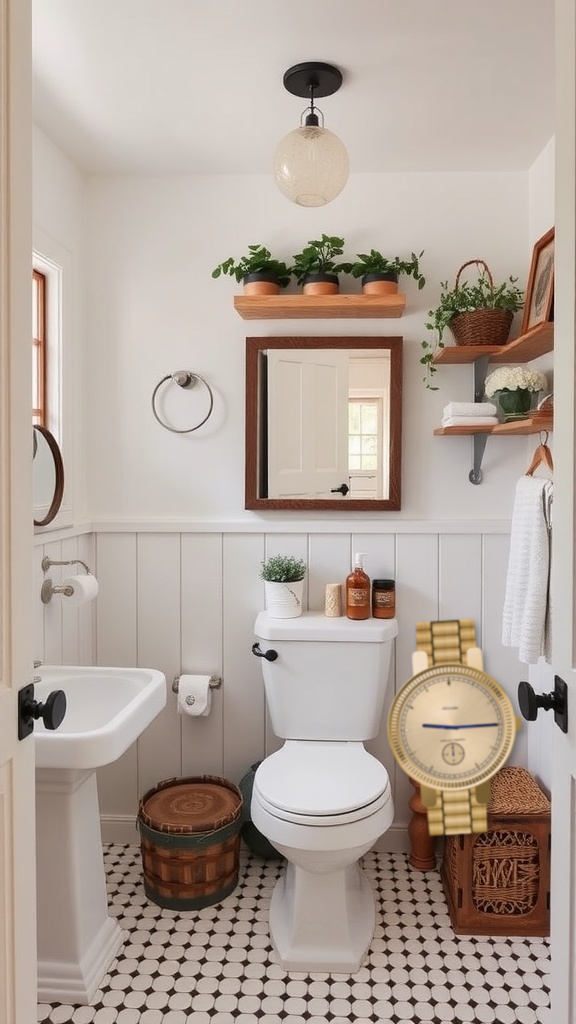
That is 9:15
